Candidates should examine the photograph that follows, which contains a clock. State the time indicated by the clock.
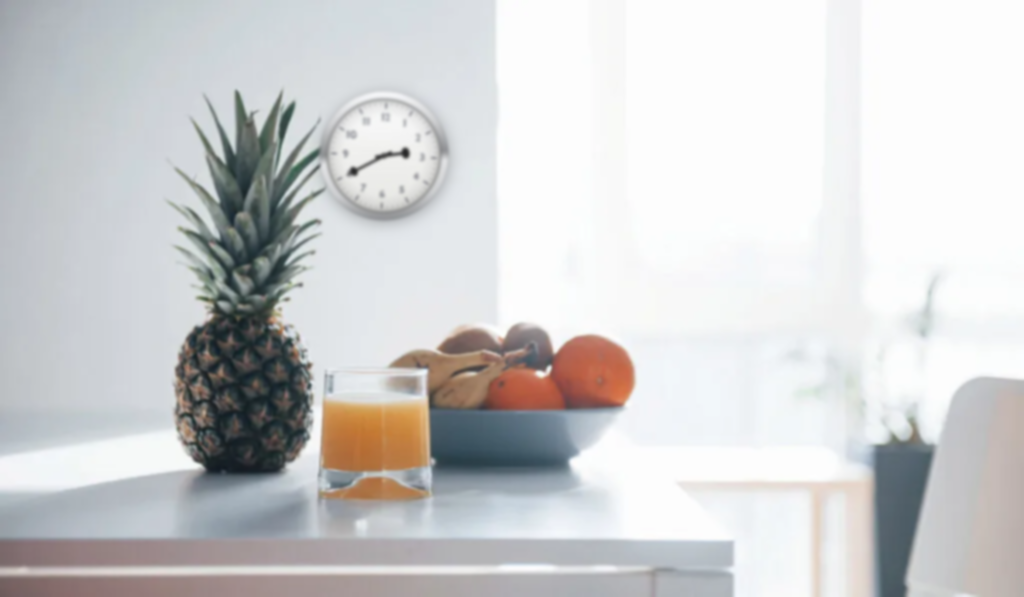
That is 2:40
